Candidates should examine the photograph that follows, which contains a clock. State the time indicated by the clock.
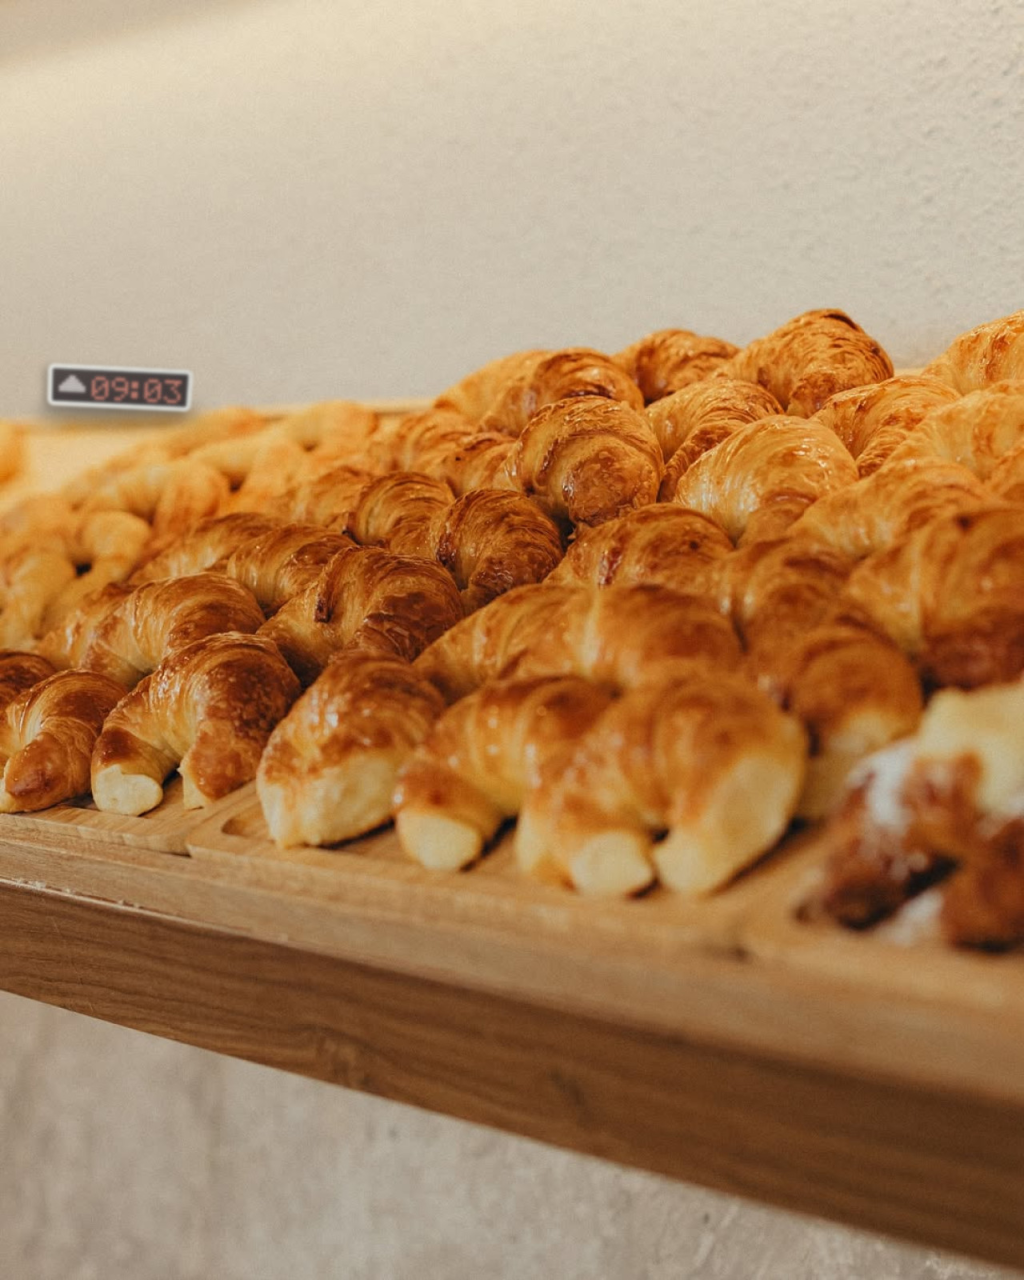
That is 9:03
